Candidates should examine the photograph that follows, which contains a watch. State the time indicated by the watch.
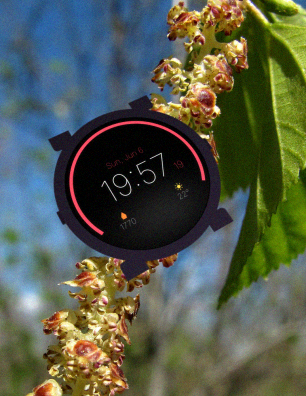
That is 19:57:19
